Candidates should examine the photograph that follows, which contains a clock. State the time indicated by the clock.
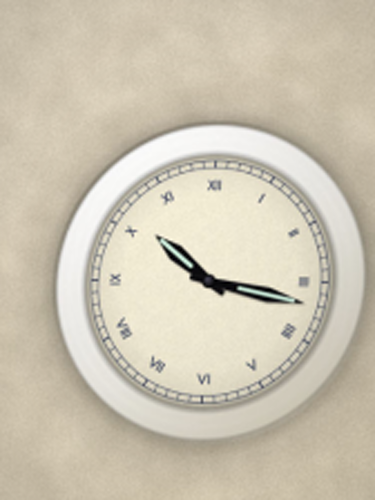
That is 10:17
